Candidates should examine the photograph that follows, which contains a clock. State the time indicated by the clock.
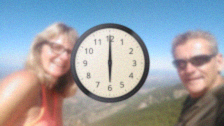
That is 6:00
